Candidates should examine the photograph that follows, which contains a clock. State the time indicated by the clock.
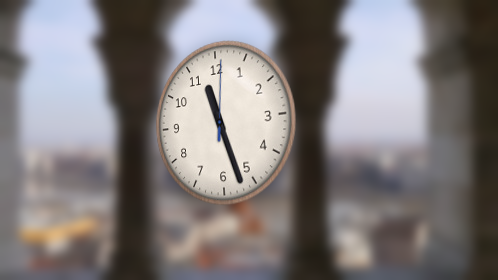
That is 11:27:01
